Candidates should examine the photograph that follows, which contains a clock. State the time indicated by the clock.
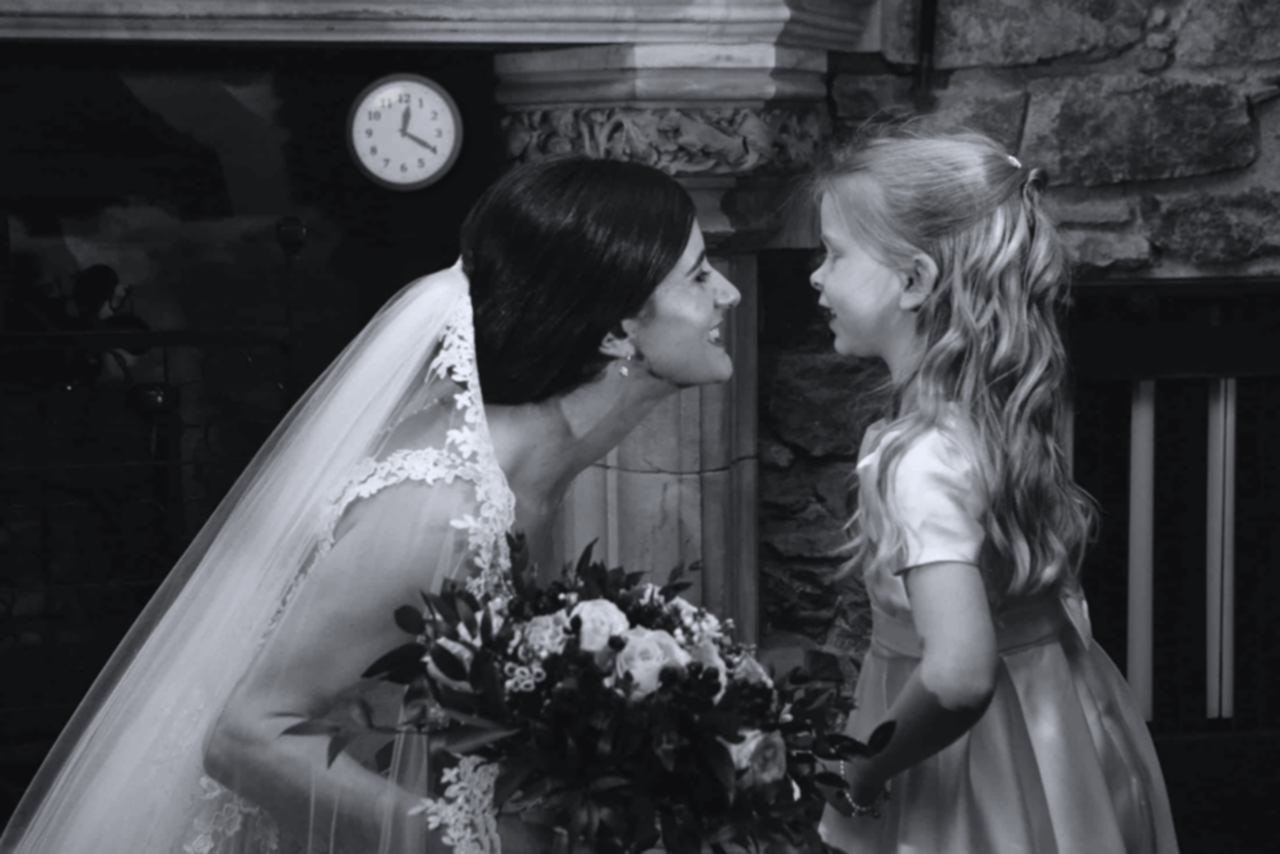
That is 12:20
